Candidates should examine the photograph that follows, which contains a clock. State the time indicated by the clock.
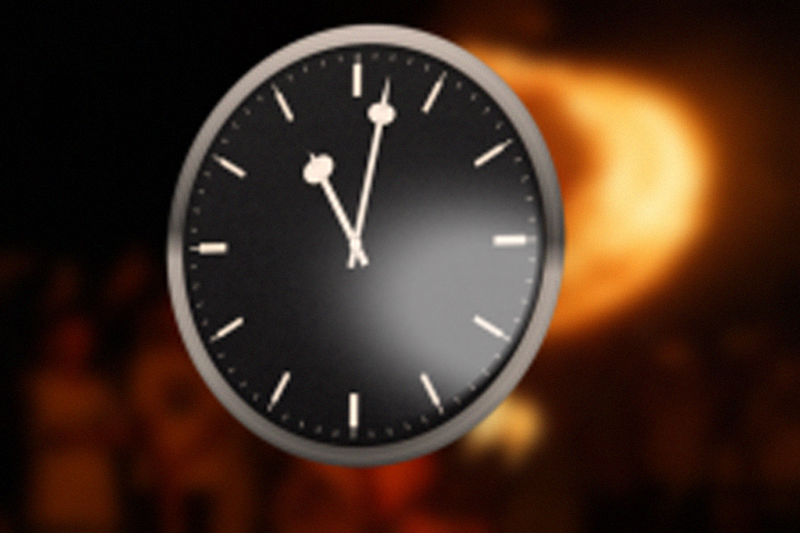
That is 11:02
